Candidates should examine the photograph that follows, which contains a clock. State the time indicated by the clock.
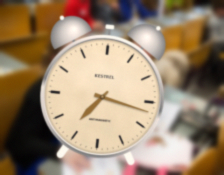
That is 7:17
